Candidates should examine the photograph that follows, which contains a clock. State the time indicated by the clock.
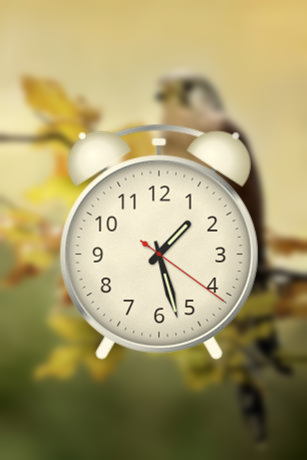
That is 1:27:21
